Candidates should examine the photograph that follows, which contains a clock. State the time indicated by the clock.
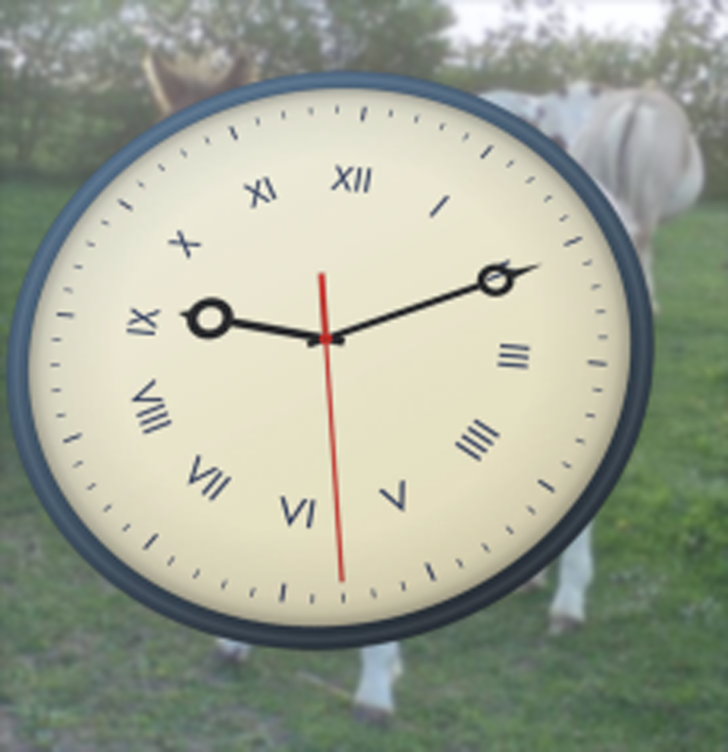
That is 9:10:28
